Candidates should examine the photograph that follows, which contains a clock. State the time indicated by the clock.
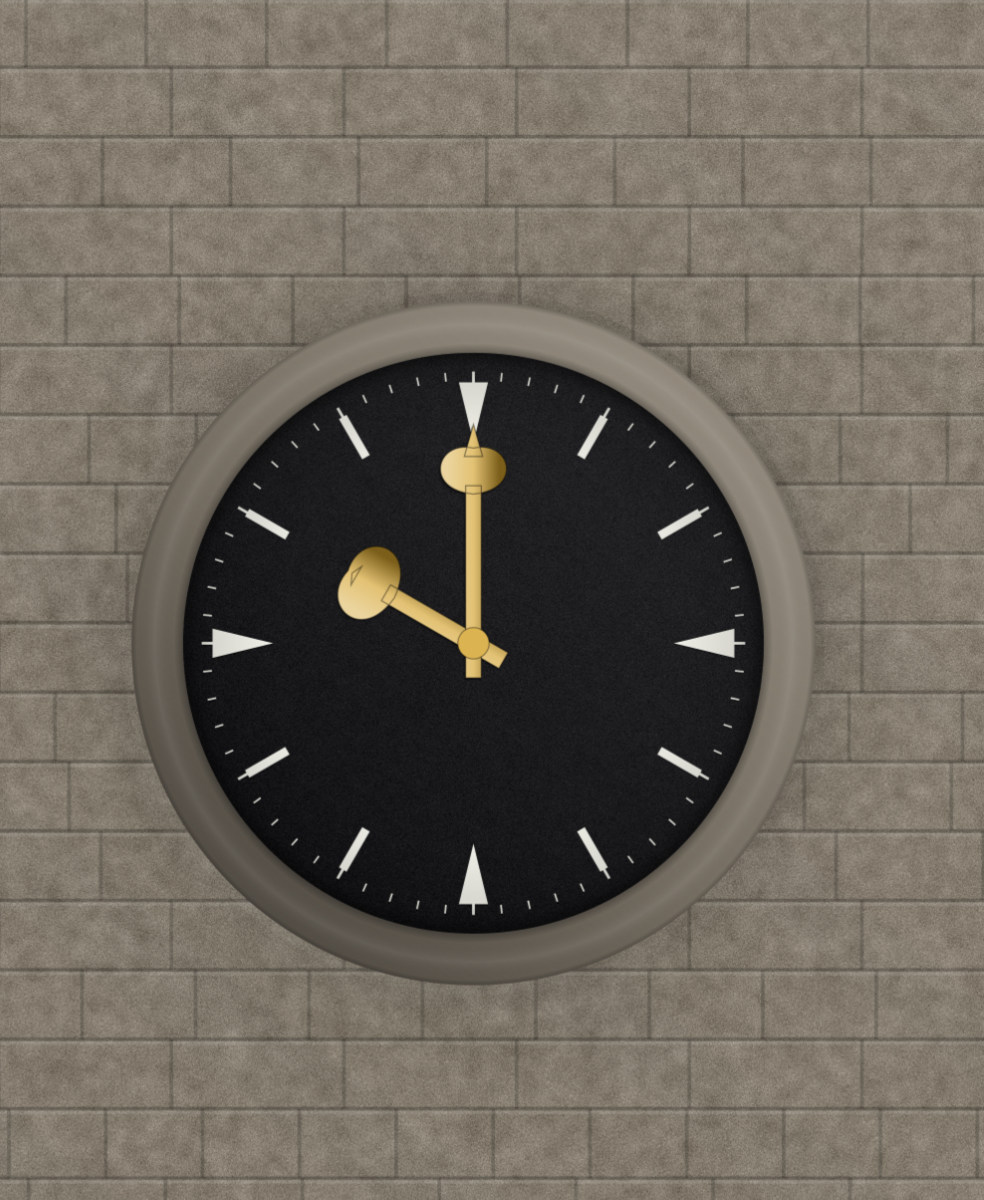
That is 10:00
